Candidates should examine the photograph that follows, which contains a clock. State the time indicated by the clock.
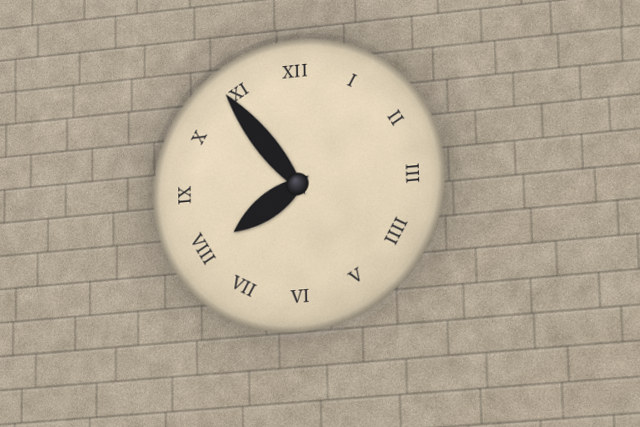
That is 7:54
